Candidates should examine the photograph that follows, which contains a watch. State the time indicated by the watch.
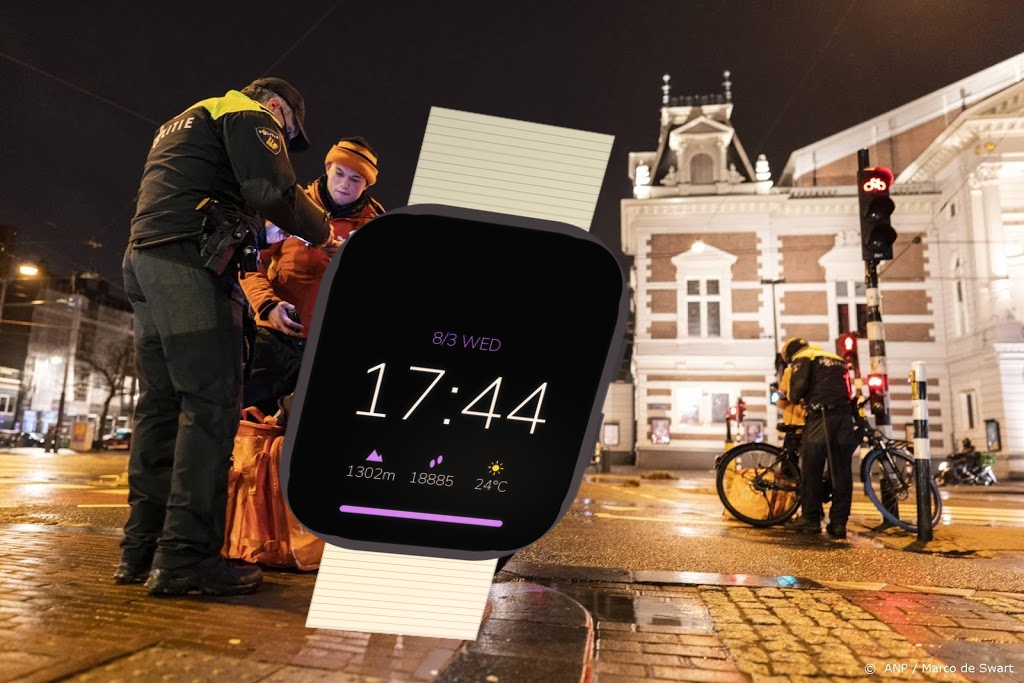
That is 17:44
